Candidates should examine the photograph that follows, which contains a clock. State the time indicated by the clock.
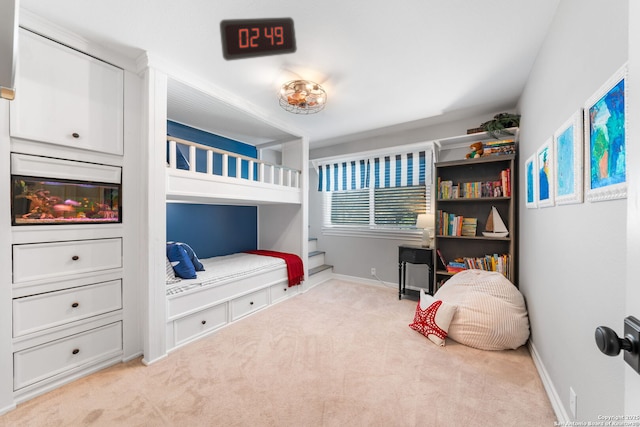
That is 2:49
